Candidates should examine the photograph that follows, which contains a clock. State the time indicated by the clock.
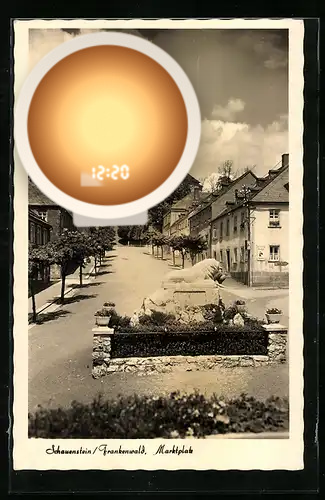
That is 12:20
